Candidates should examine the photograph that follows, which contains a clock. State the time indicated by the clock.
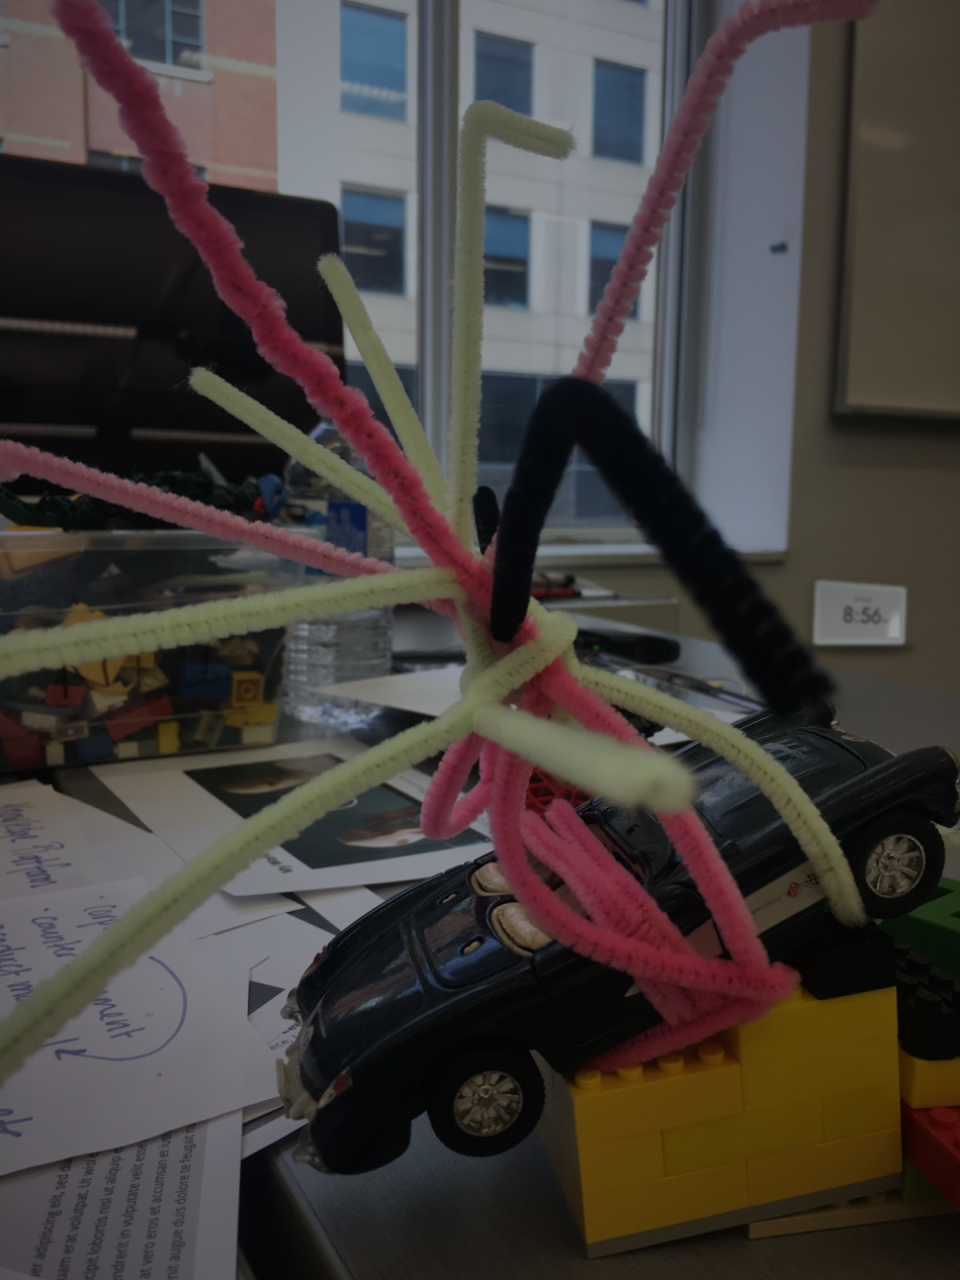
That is 8:56
